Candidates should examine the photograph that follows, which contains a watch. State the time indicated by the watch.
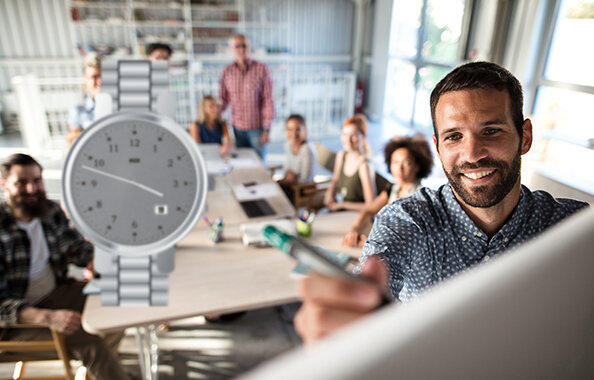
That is 3:48
